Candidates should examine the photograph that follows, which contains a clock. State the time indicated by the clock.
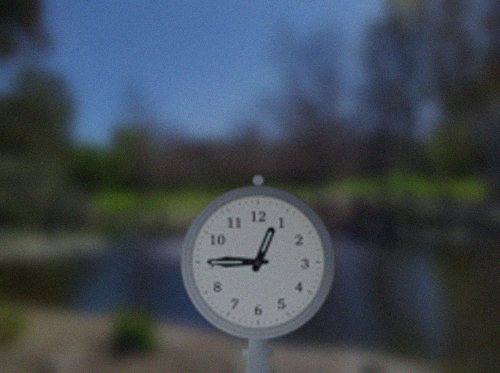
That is 12:45
